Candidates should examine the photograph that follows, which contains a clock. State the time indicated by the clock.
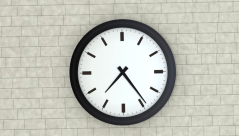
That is 7:24
